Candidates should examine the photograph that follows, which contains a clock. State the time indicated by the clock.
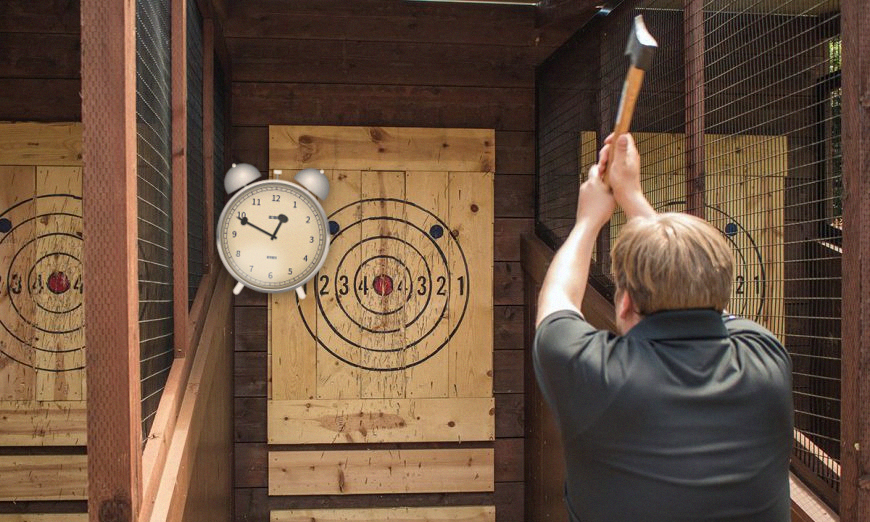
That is 12:49
